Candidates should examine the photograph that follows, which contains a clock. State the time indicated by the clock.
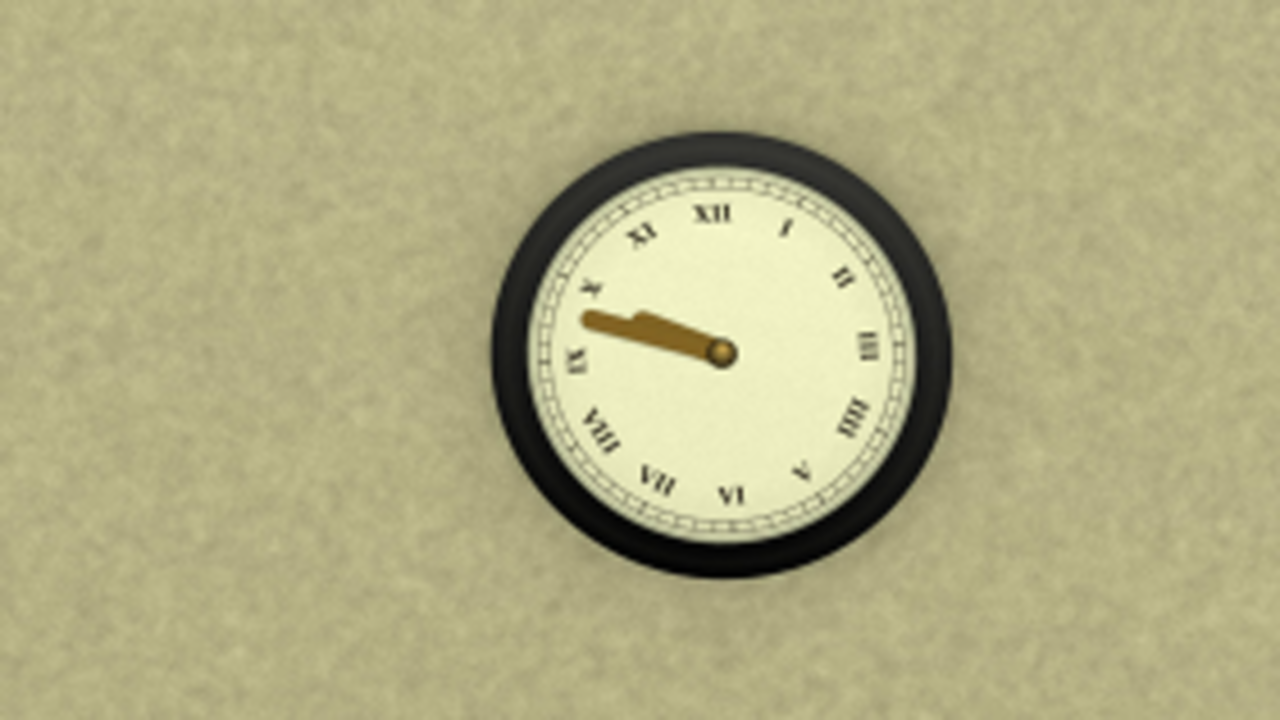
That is 9:48
